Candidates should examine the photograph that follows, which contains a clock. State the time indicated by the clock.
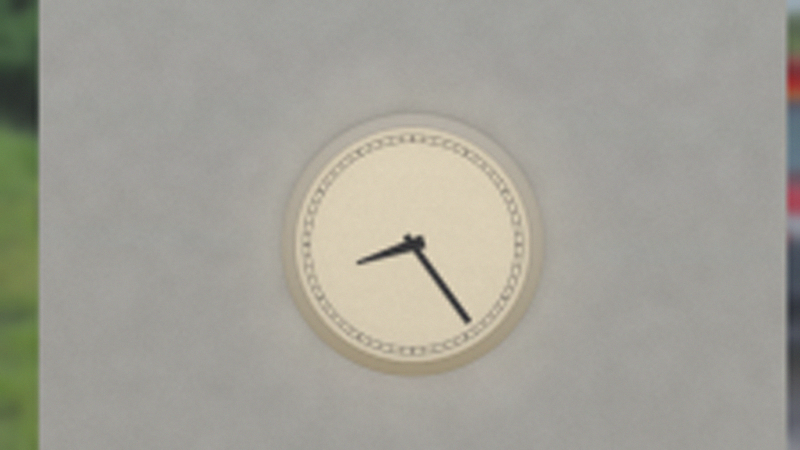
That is 8:24
